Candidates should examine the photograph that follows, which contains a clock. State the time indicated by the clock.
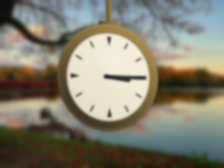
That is 3:15
